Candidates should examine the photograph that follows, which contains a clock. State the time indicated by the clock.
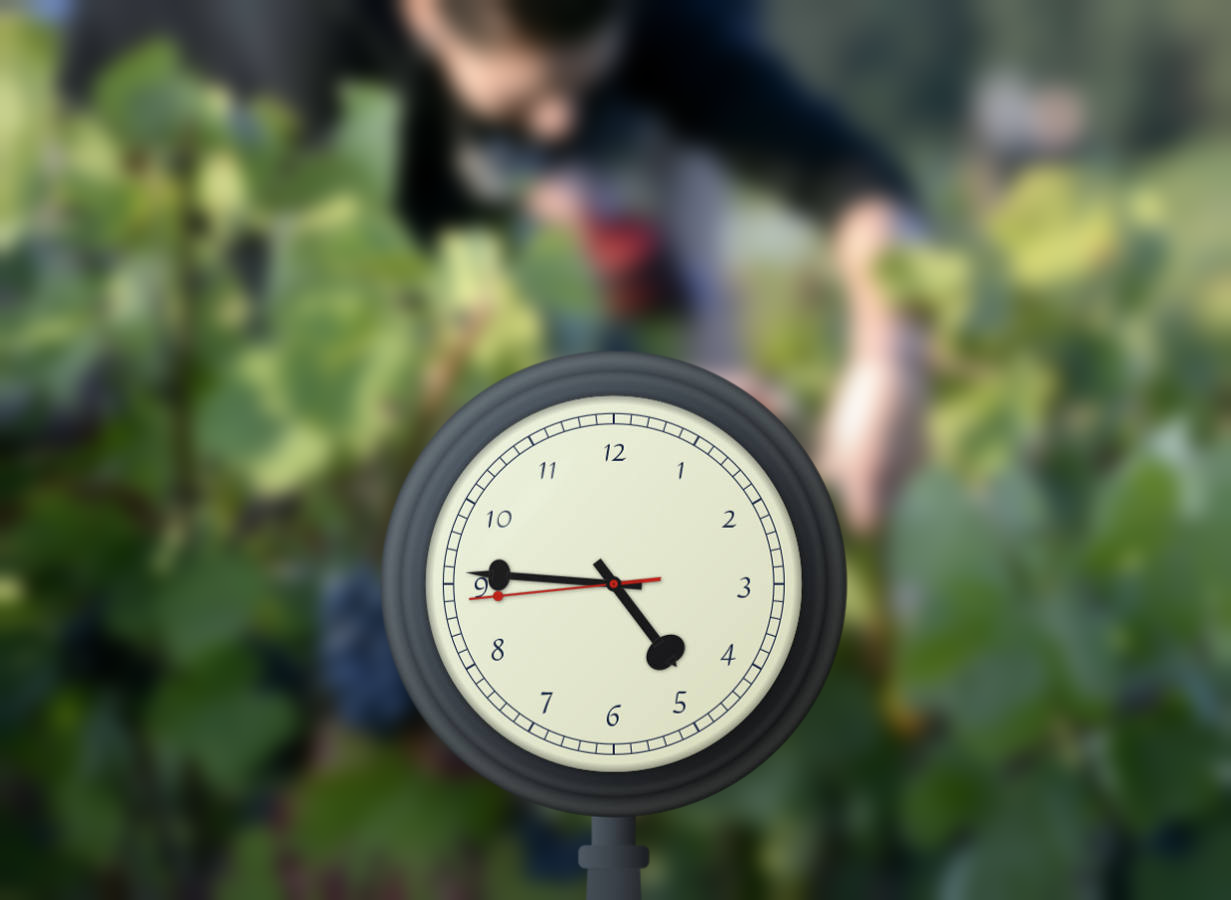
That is 4:45:44
